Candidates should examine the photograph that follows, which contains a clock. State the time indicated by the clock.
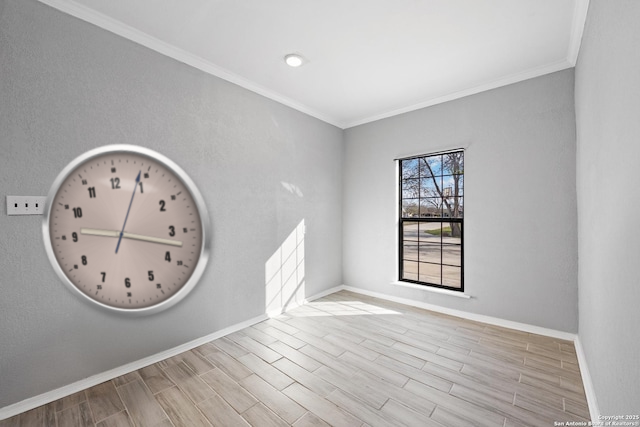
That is 9:17:04
